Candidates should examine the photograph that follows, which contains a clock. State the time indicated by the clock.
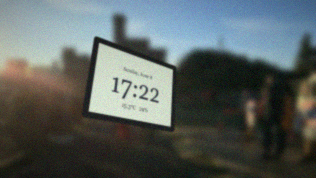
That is 17:22
